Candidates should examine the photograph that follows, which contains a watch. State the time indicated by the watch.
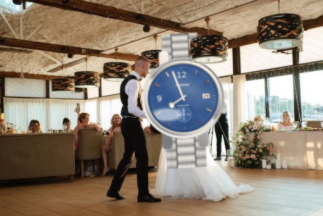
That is 7:57
